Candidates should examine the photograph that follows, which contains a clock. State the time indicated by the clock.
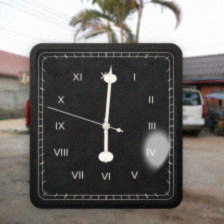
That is 6:00:48
